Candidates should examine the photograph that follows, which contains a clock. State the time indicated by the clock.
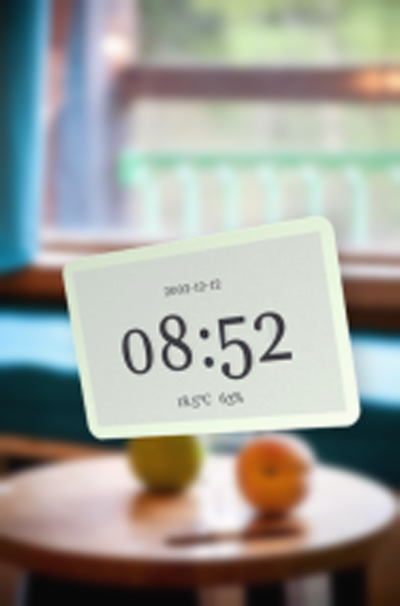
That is 8:52
